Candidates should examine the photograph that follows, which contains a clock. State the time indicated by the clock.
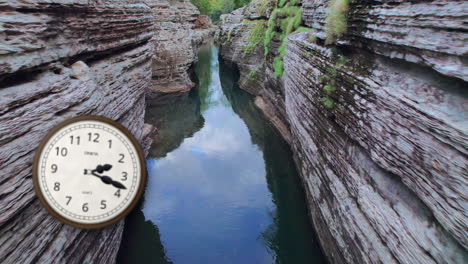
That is 2:18
